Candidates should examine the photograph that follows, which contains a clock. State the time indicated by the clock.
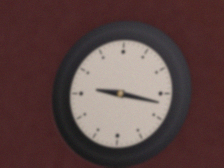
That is 9:17
